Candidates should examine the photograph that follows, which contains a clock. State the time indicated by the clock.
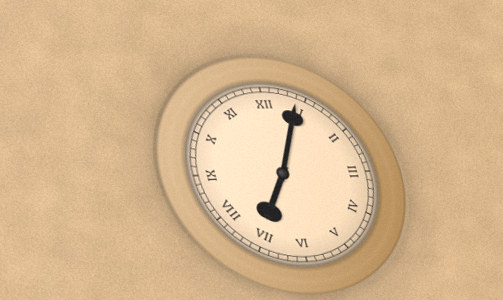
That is 7:04
